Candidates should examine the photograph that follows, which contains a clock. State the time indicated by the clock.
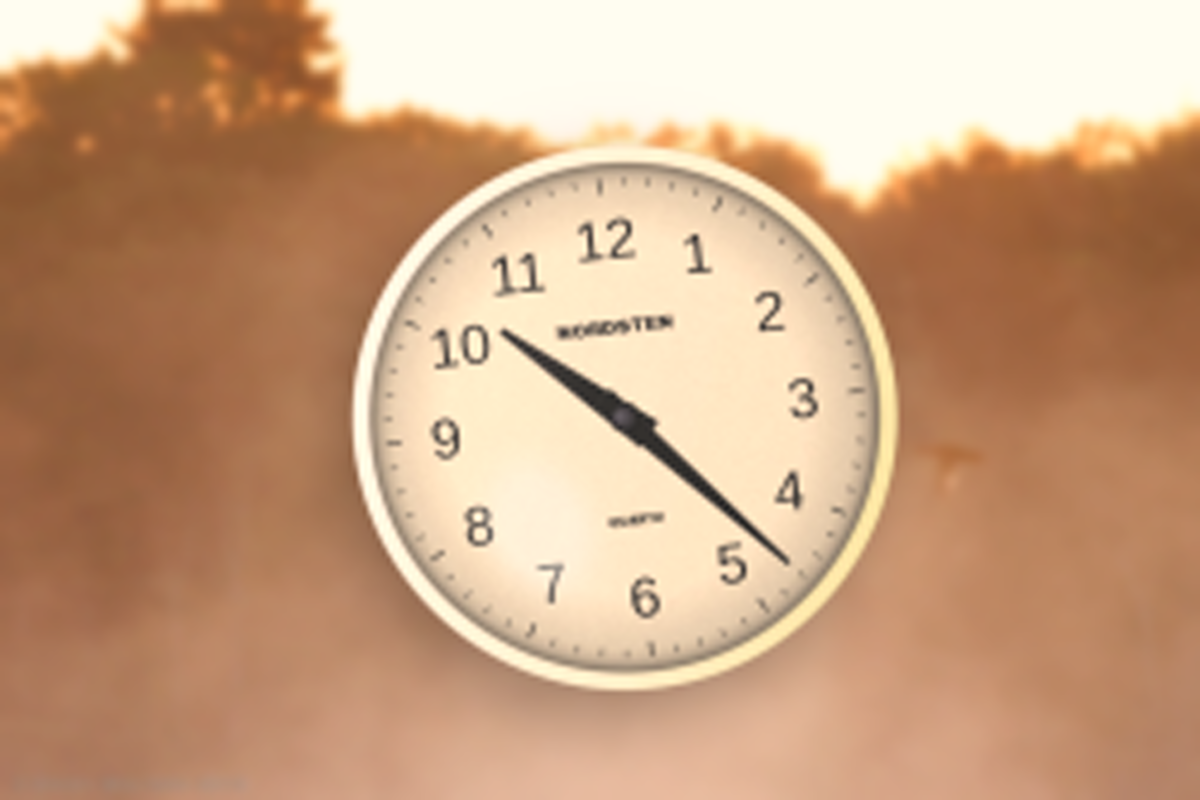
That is 10:23
